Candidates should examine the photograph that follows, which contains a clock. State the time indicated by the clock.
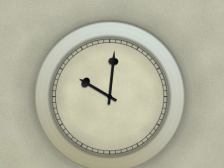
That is 10:01
